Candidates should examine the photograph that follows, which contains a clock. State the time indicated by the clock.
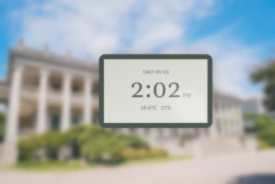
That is 2:02
